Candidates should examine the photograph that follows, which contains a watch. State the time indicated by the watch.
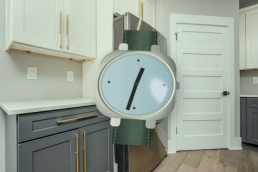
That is 12:32
